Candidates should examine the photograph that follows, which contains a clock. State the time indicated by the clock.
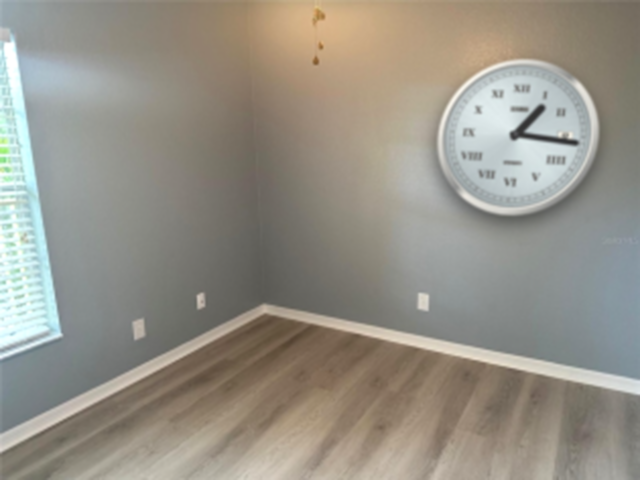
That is 1:16
